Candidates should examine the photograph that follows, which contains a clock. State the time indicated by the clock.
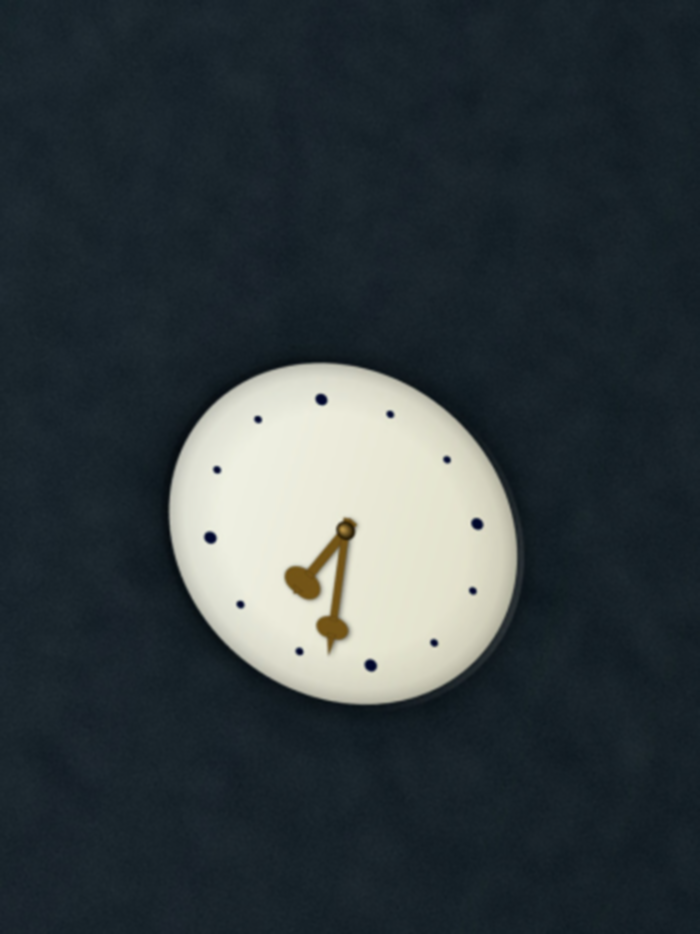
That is 7:33
